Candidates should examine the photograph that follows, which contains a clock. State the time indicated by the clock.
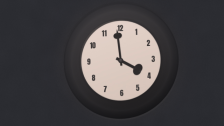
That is 3:59
